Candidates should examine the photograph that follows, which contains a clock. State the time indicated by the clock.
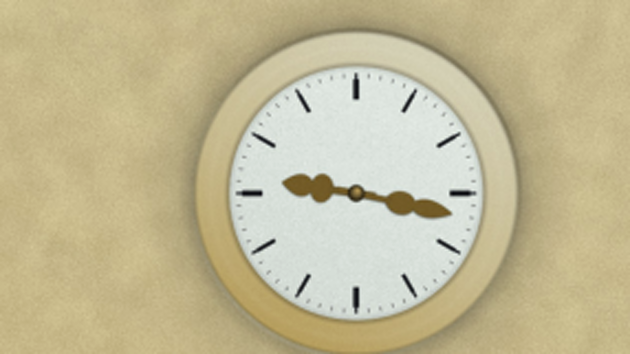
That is 9:17
